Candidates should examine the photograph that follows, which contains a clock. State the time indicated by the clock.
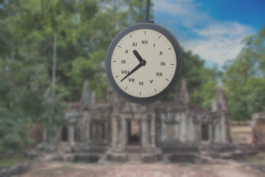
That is 10:38
